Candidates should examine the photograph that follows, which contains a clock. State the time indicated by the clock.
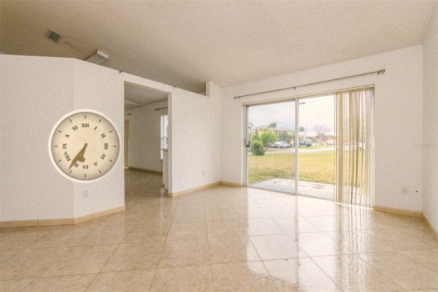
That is 6:36
